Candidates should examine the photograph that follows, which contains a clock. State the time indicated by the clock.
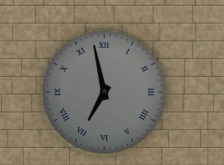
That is 6:58
